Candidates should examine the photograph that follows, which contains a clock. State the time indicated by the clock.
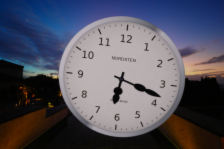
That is 6:18
